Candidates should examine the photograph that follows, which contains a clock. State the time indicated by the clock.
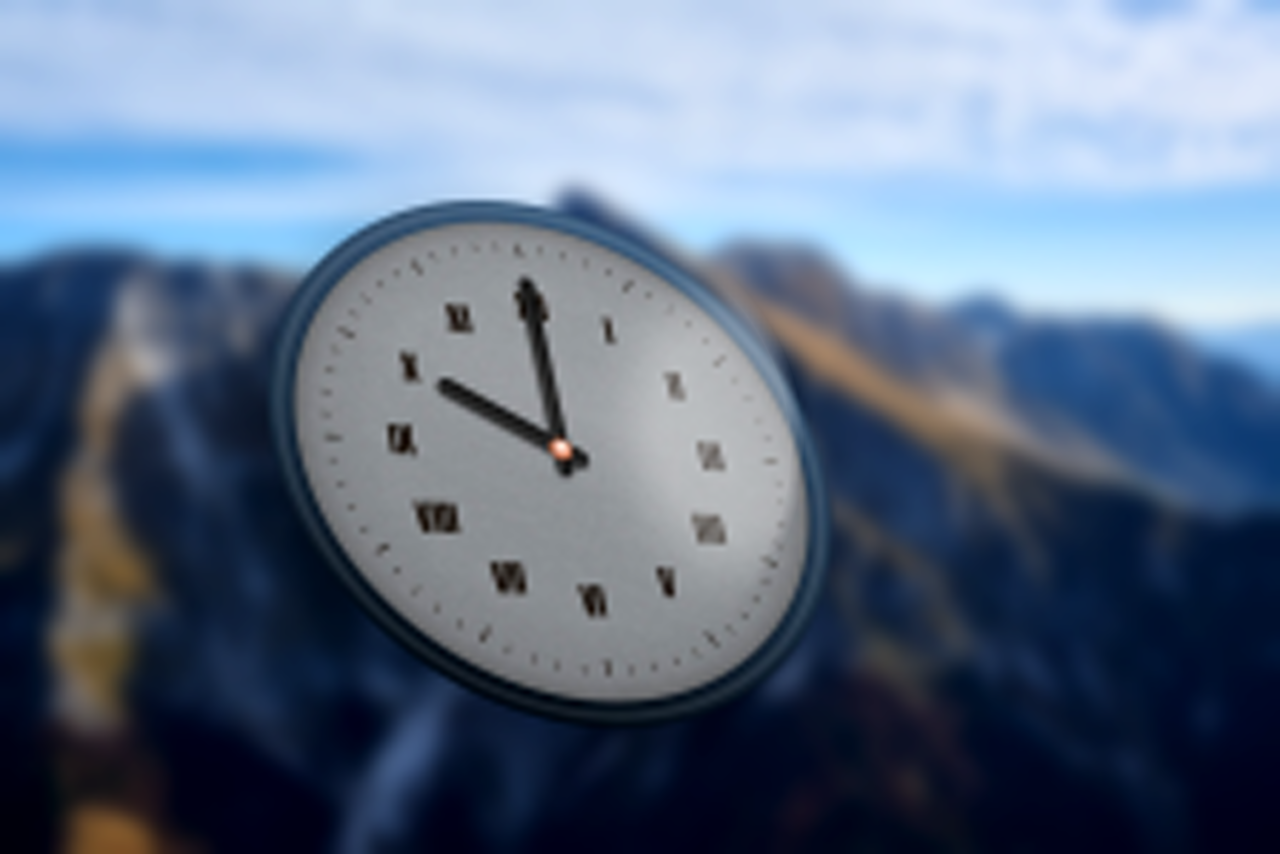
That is 10:00
